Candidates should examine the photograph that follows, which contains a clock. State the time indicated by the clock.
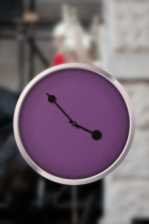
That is 3:53
